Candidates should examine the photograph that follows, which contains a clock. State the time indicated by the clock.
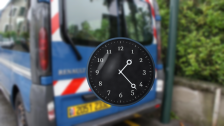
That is 1:23
